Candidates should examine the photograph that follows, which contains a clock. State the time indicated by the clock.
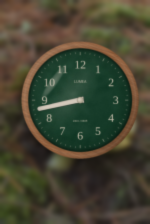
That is 8:43
